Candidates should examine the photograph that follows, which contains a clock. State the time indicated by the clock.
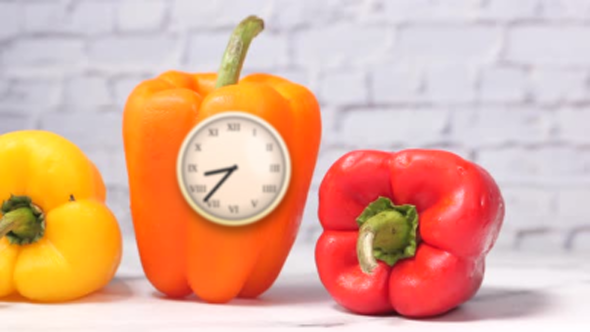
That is 8:37
